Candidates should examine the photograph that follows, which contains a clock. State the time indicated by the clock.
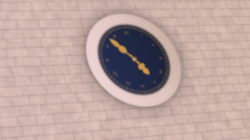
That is 4:53
